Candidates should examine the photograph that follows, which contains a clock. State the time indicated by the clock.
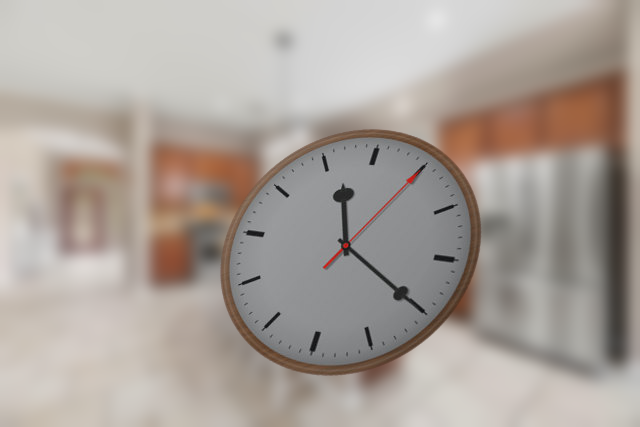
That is 11:20:05
